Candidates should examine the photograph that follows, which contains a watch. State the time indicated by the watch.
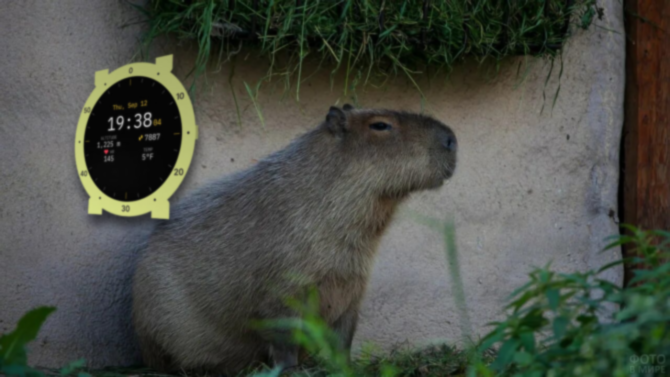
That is 19:38
